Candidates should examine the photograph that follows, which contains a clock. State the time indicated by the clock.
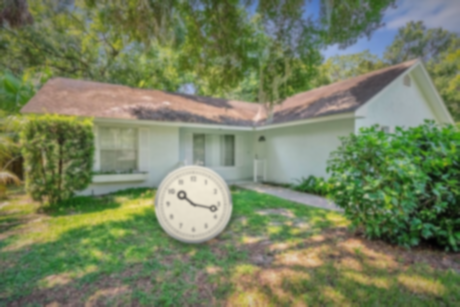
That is 10:17
